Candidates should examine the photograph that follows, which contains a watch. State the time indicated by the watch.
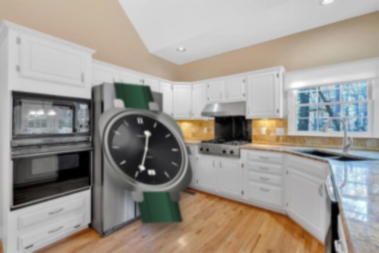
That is 12:34
